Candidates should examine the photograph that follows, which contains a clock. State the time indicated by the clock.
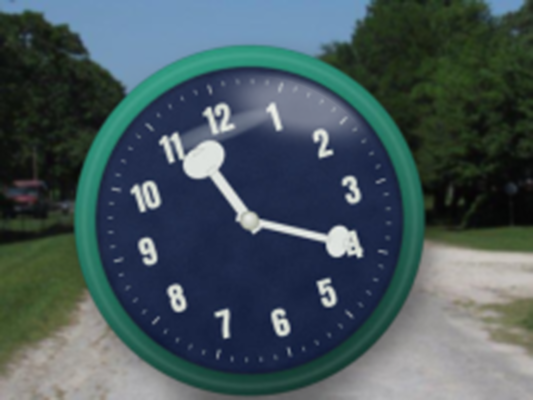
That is 11:20
